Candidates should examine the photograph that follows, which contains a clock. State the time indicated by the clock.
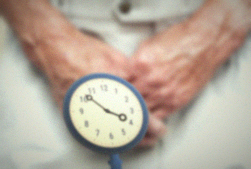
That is 3:52
